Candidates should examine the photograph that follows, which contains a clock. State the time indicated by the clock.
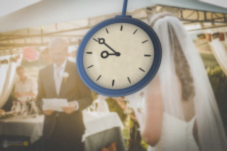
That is 8:51
